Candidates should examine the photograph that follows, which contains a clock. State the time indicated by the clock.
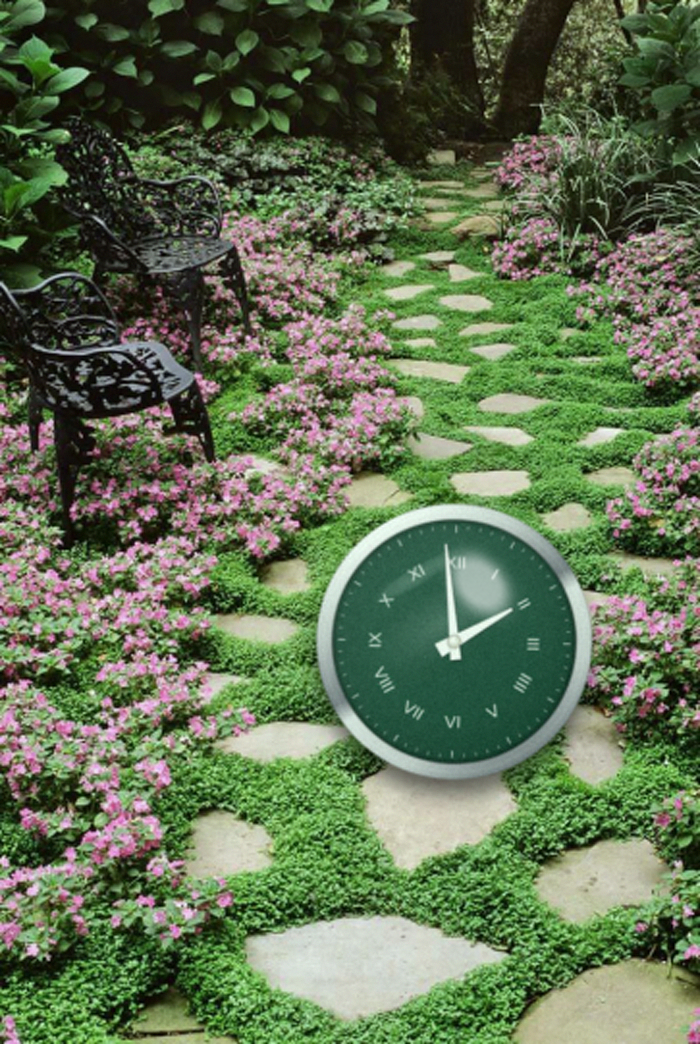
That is 1:59
